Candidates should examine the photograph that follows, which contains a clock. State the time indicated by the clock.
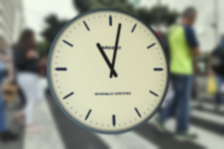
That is 11:02
